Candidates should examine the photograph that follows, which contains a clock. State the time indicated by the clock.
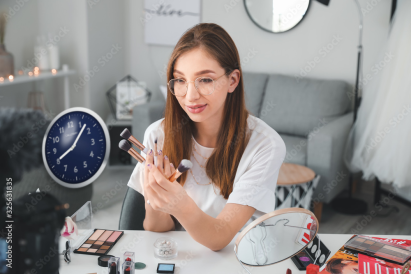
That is 8:07
